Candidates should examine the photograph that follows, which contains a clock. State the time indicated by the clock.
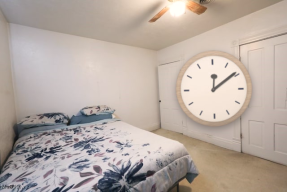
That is 12:09
